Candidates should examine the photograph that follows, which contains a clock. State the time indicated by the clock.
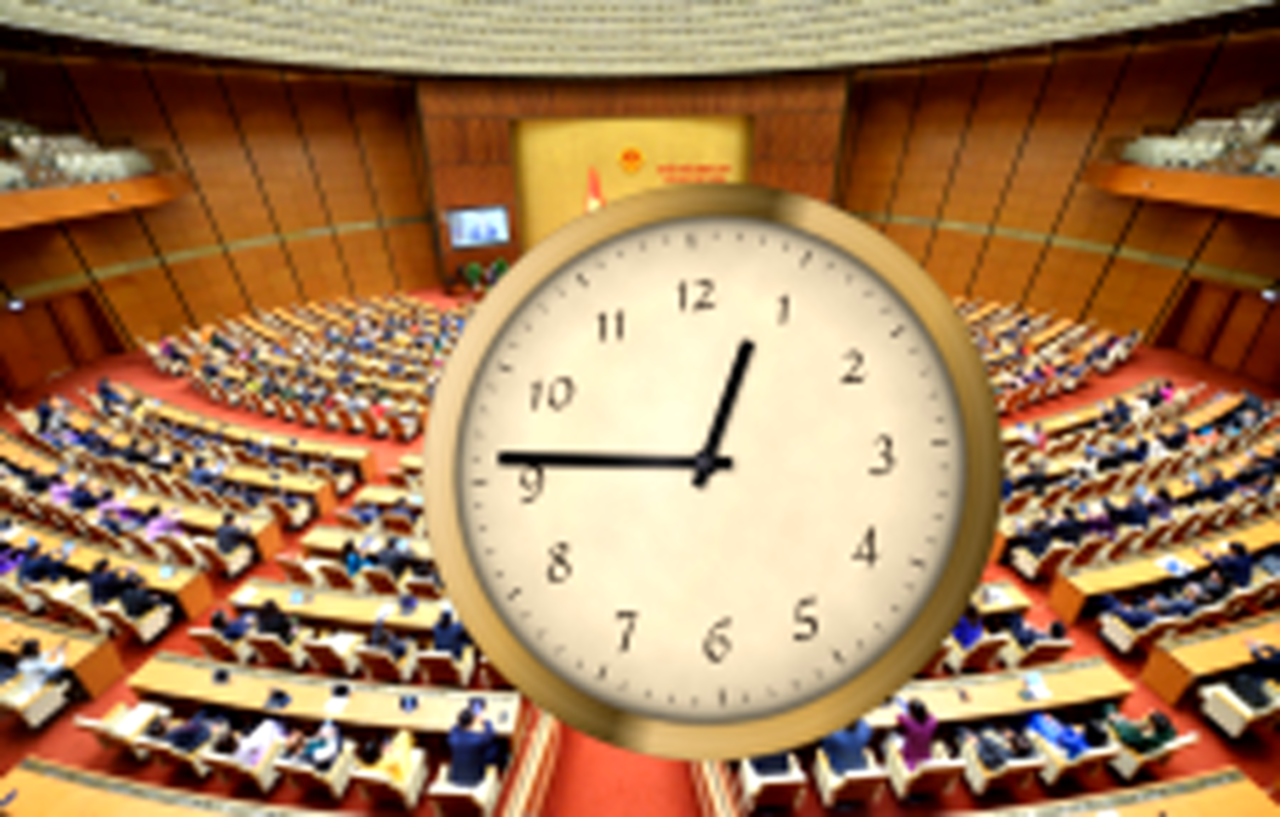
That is 12:46
